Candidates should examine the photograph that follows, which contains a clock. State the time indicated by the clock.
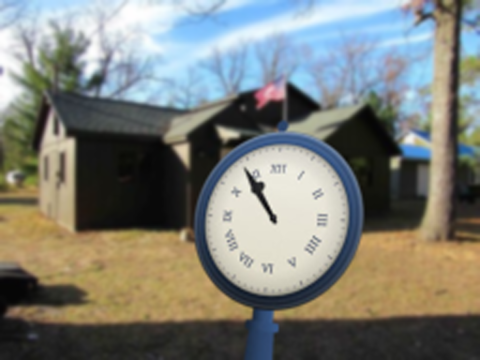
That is 10:54
